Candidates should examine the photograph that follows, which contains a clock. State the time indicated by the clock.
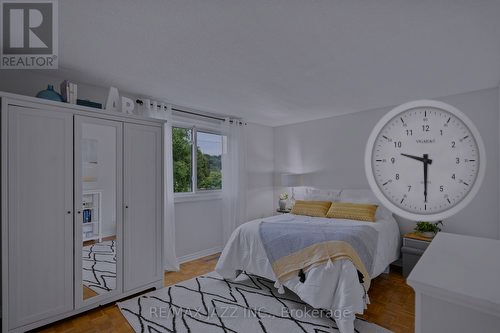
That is 9:30
